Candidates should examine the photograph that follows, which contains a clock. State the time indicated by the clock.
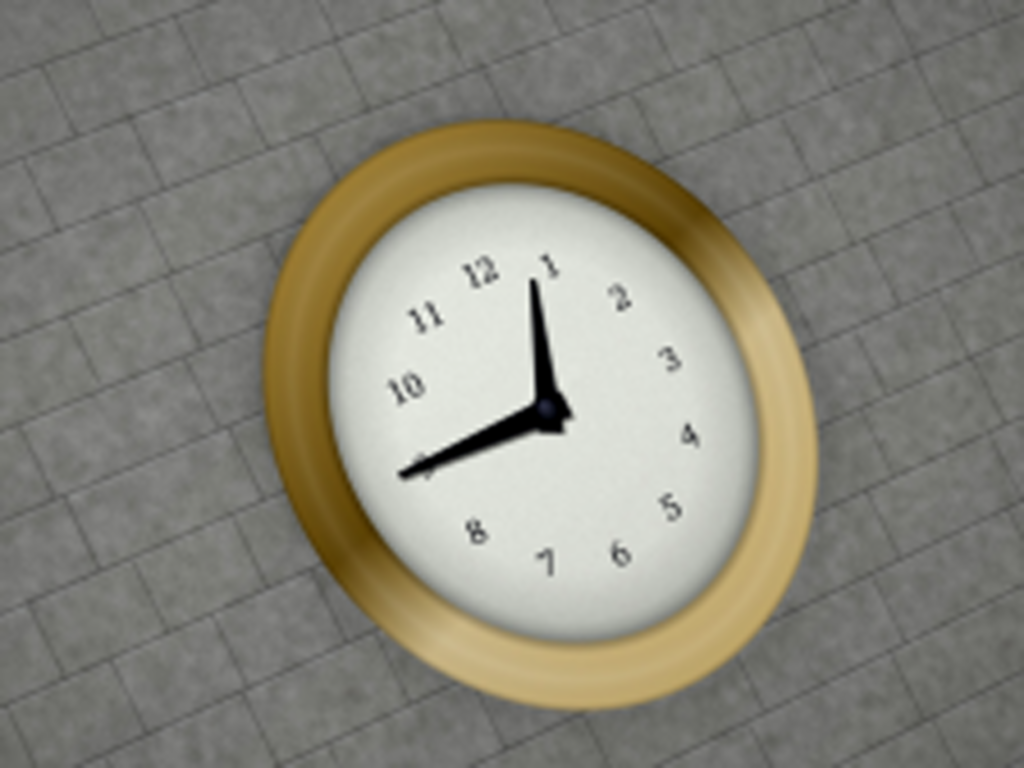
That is 12:45
